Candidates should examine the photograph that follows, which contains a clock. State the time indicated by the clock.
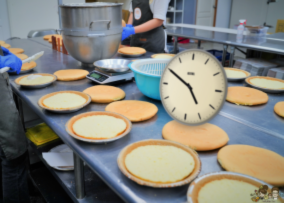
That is 4:50
